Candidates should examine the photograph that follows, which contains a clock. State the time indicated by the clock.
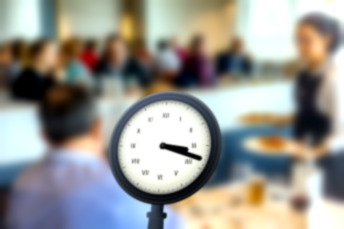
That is 3:18
